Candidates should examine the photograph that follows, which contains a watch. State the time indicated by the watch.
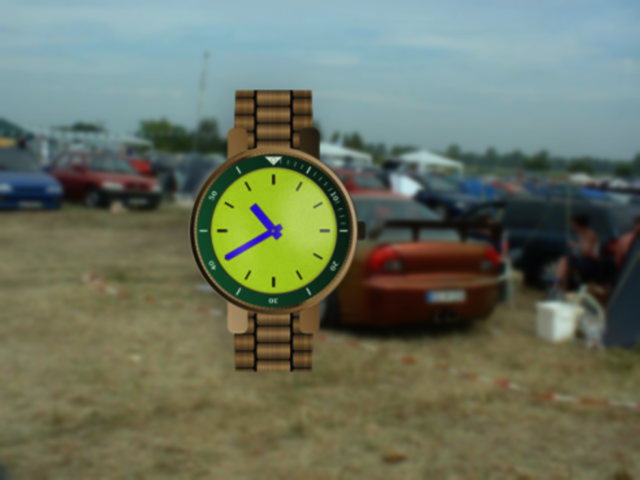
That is 10:40
